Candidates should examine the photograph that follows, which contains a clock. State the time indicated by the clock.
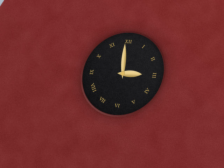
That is 2:59
